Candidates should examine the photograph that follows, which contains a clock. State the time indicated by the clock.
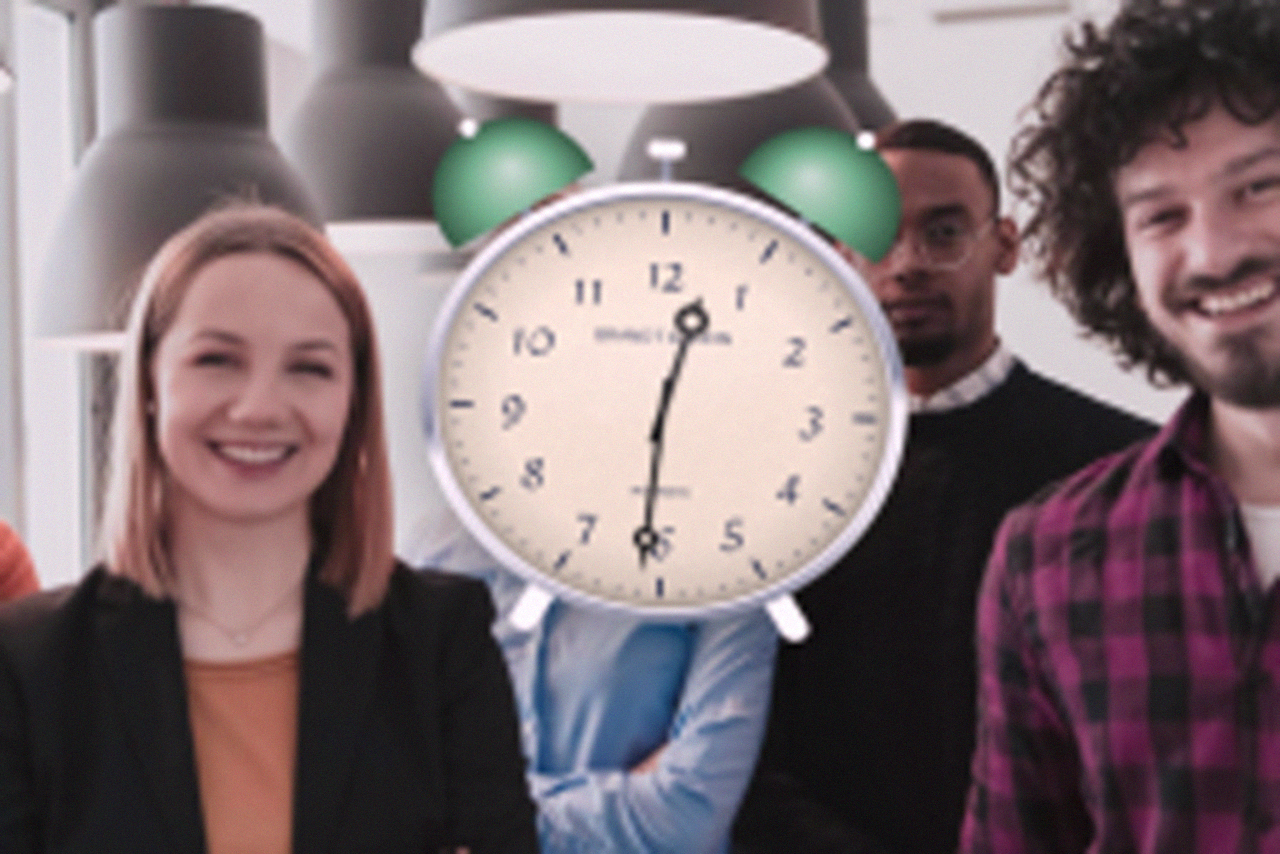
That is 12:31
